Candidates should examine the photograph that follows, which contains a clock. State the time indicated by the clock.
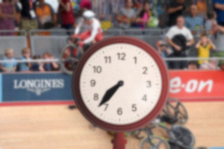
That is 7:37
